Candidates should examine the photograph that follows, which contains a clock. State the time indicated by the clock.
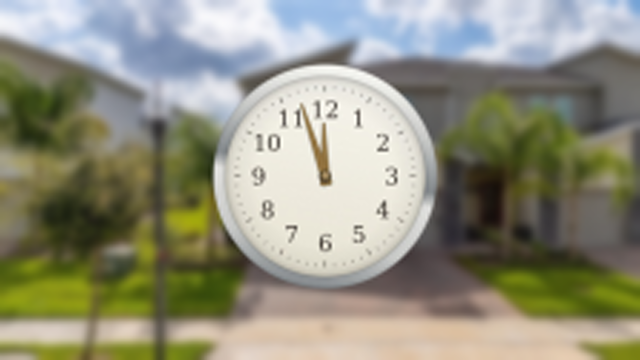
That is 11:57
